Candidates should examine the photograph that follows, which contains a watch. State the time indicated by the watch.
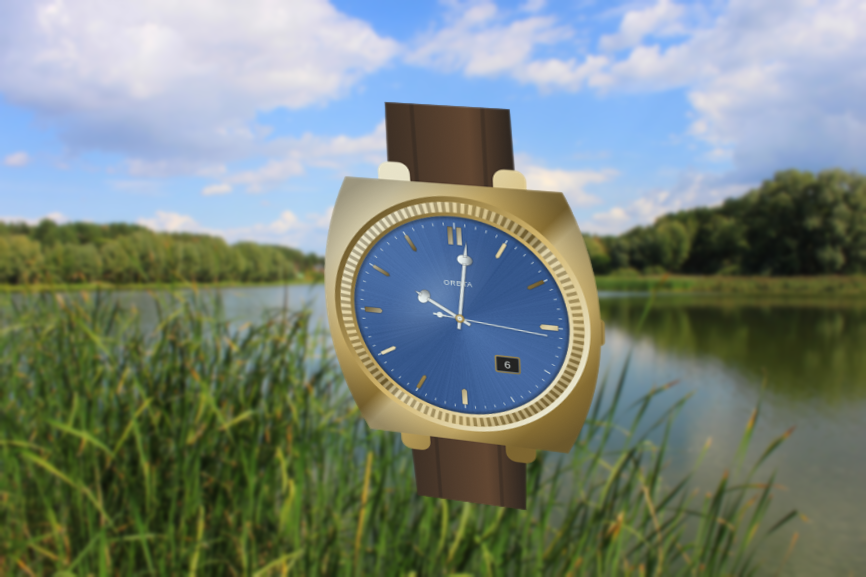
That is 10:01:16
